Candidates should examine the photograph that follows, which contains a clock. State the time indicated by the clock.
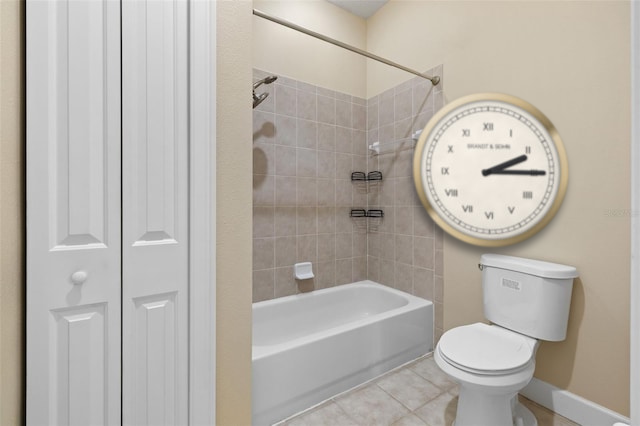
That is 2:15
